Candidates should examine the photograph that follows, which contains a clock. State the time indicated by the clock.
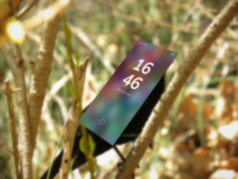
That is 16:46
